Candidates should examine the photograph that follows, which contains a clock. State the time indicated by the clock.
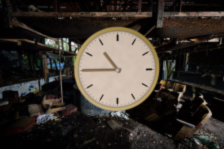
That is 10:45
